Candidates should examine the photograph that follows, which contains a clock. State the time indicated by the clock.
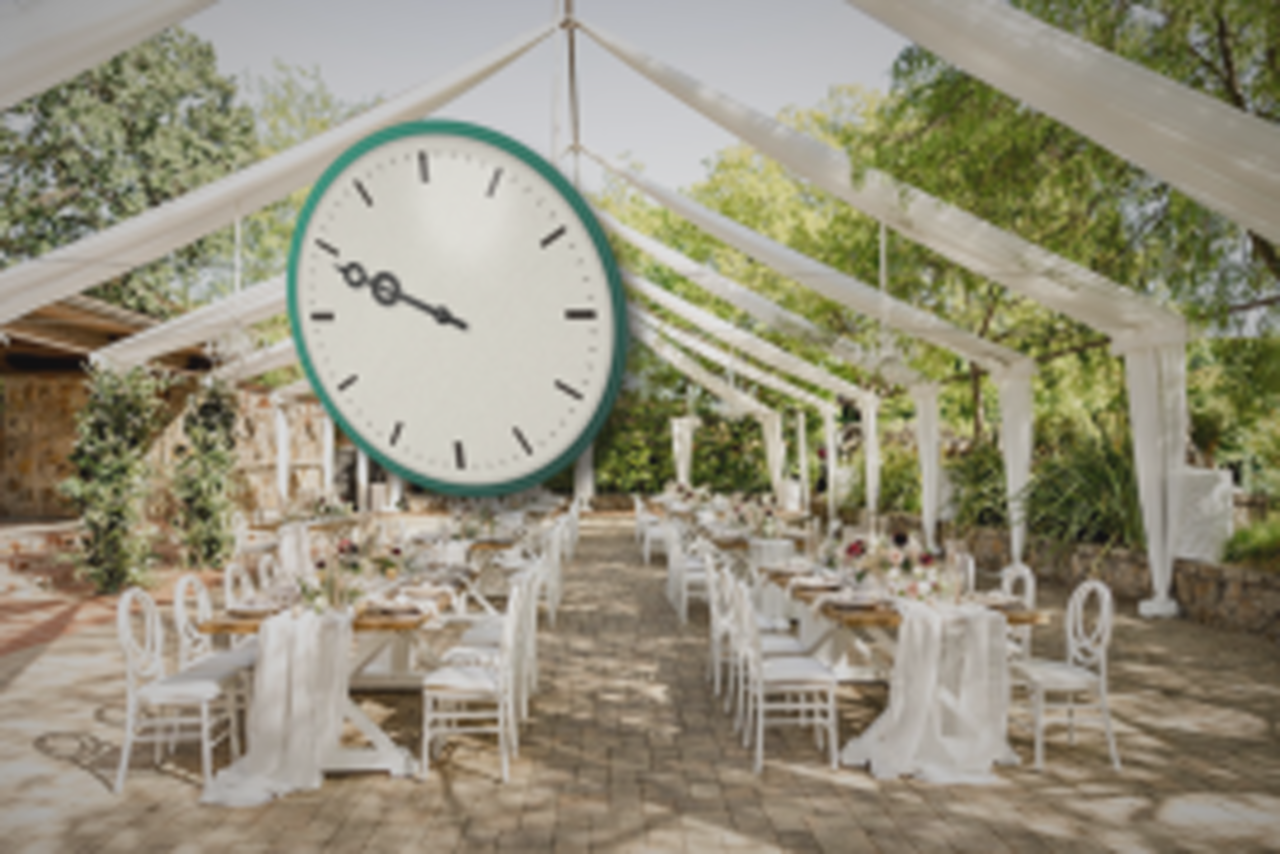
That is 9:49
